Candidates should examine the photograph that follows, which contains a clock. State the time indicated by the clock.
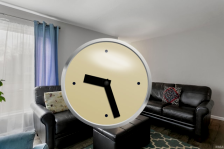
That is 9:27
